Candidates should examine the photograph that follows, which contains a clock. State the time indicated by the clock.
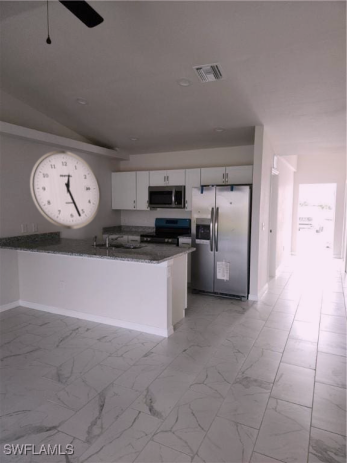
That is 12:27
